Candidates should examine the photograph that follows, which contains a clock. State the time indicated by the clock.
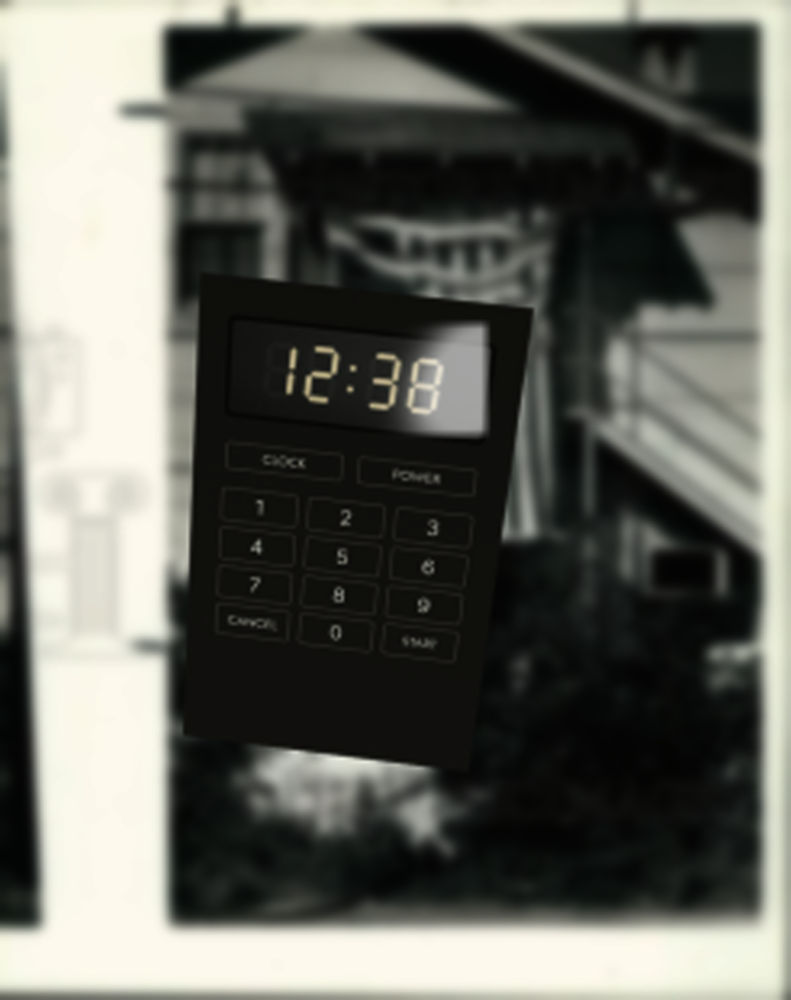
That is 12:38
